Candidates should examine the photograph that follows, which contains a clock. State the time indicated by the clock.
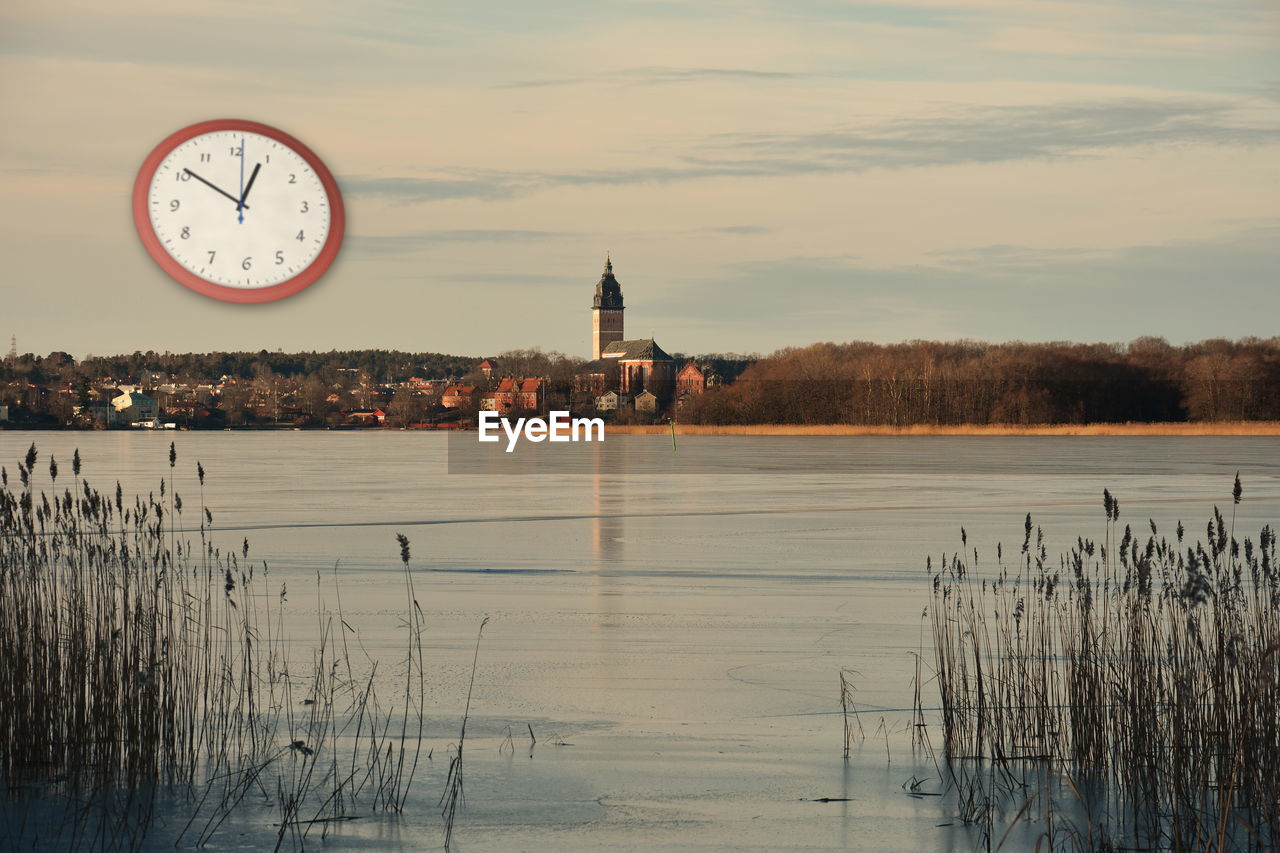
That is 12:51:01
